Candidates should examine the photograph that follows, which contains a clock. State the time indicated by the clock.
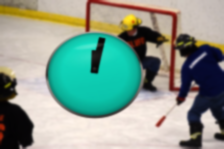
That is 12:02
